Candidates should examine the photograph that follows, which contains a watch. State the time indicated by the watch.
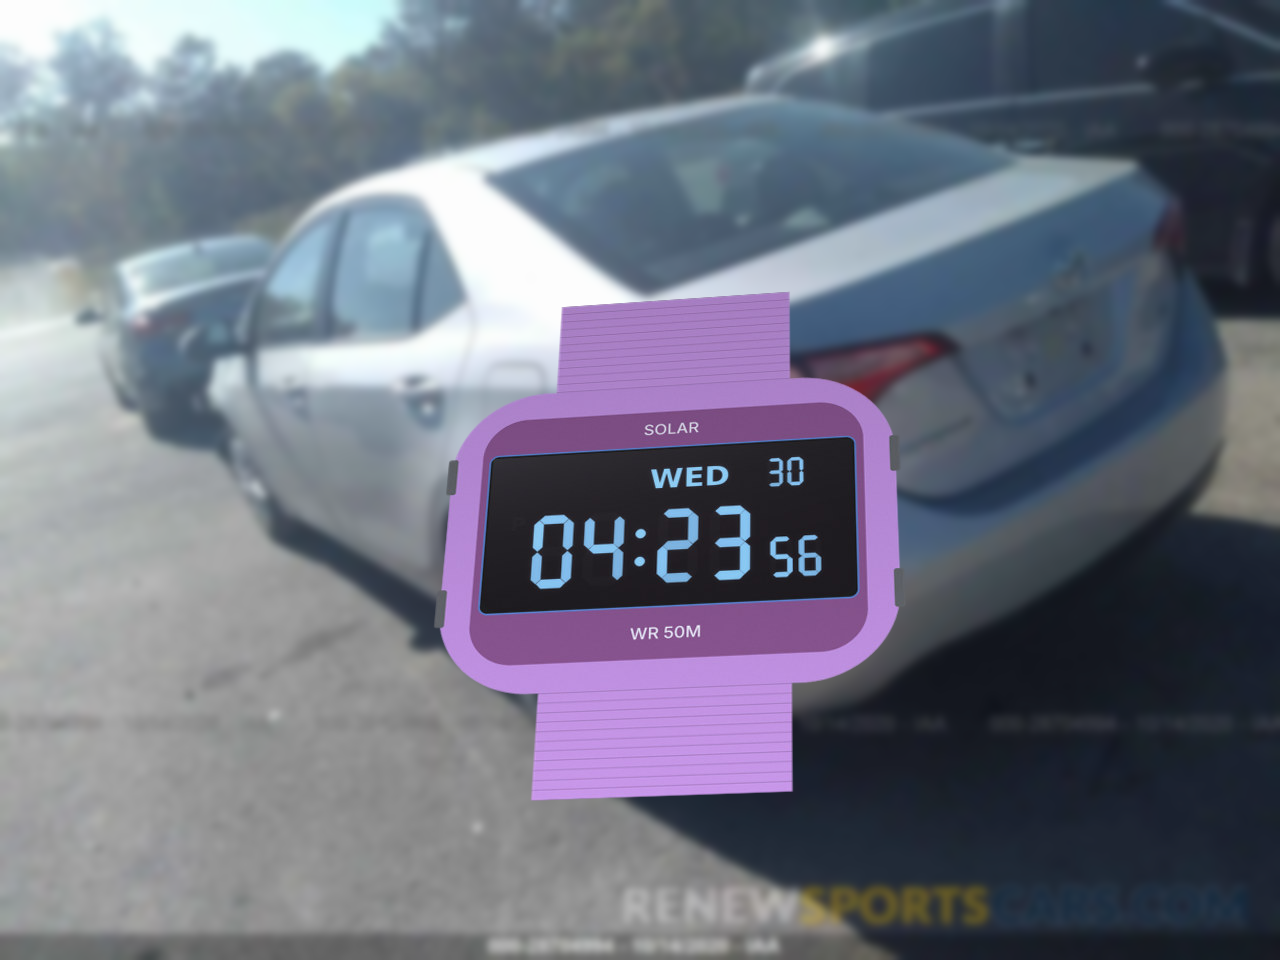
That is 4:23:56
